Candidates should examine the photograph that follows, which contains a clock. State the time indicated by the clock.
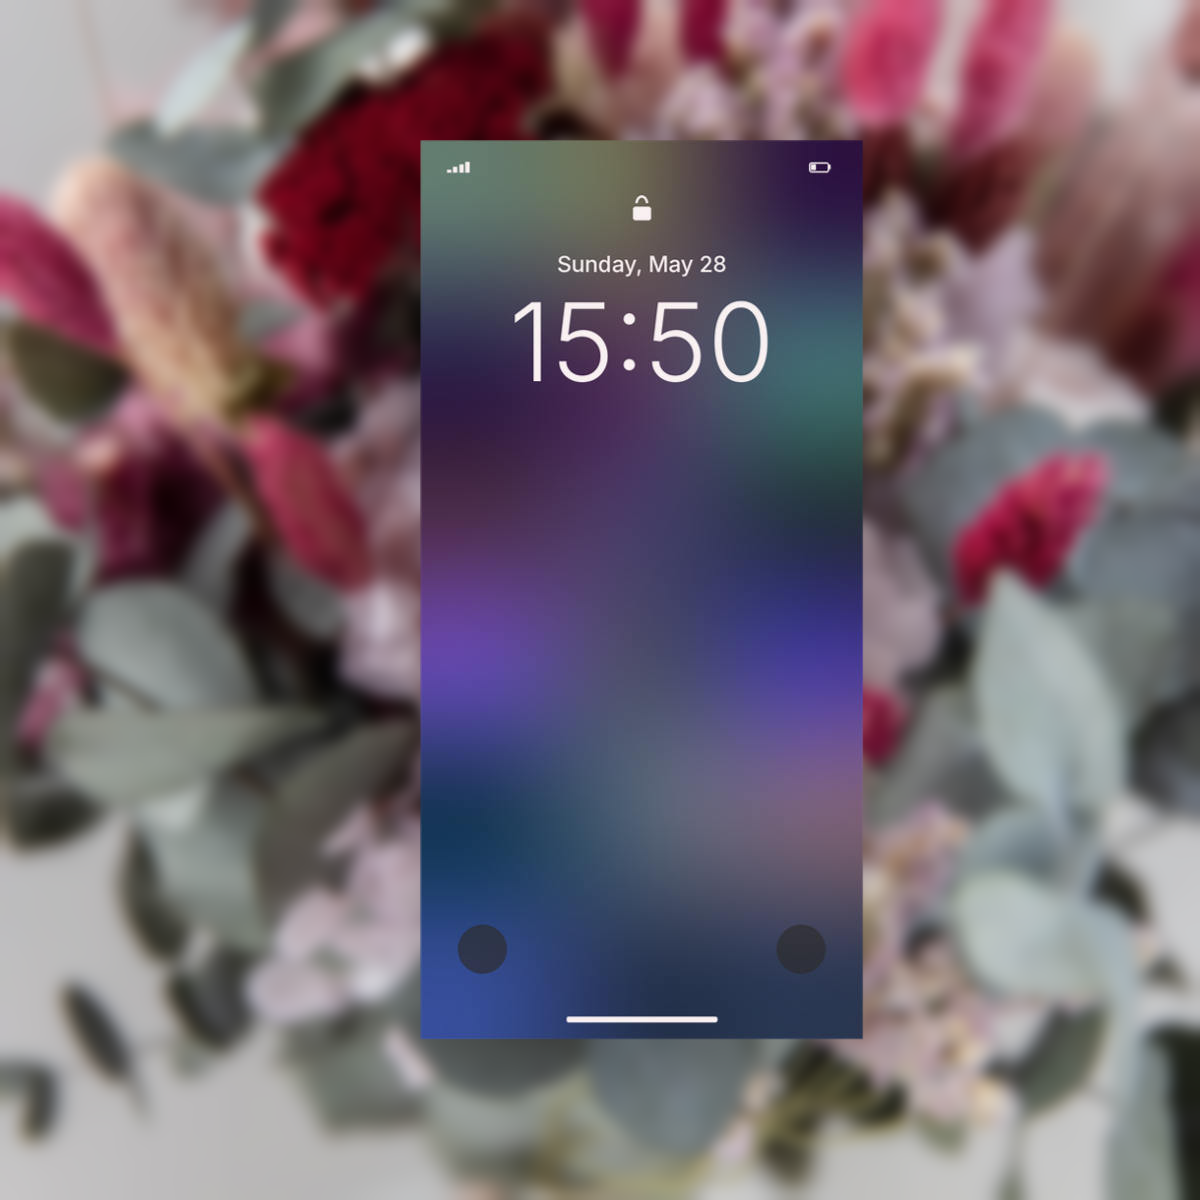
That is 15:50
